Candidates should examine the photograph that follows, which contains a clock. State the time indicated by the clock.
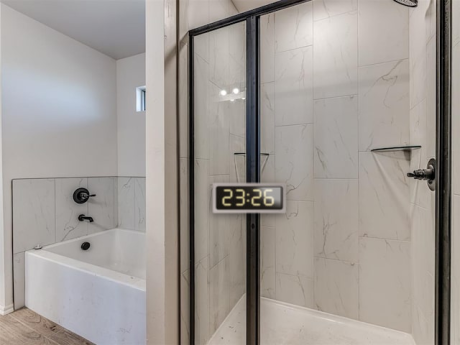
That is 23:26
